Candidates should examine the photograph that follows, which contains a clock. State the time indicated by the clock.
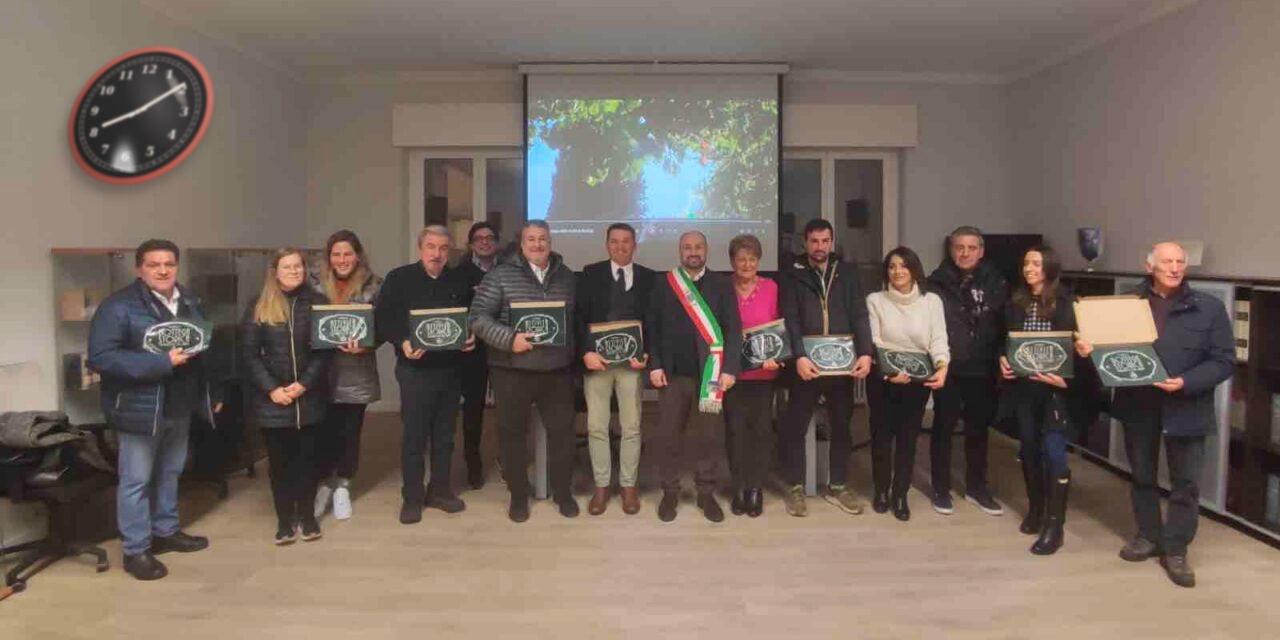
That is 8:09
